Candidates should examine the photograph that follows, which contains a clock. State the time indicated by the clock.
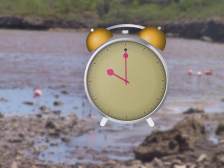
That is 10:00
